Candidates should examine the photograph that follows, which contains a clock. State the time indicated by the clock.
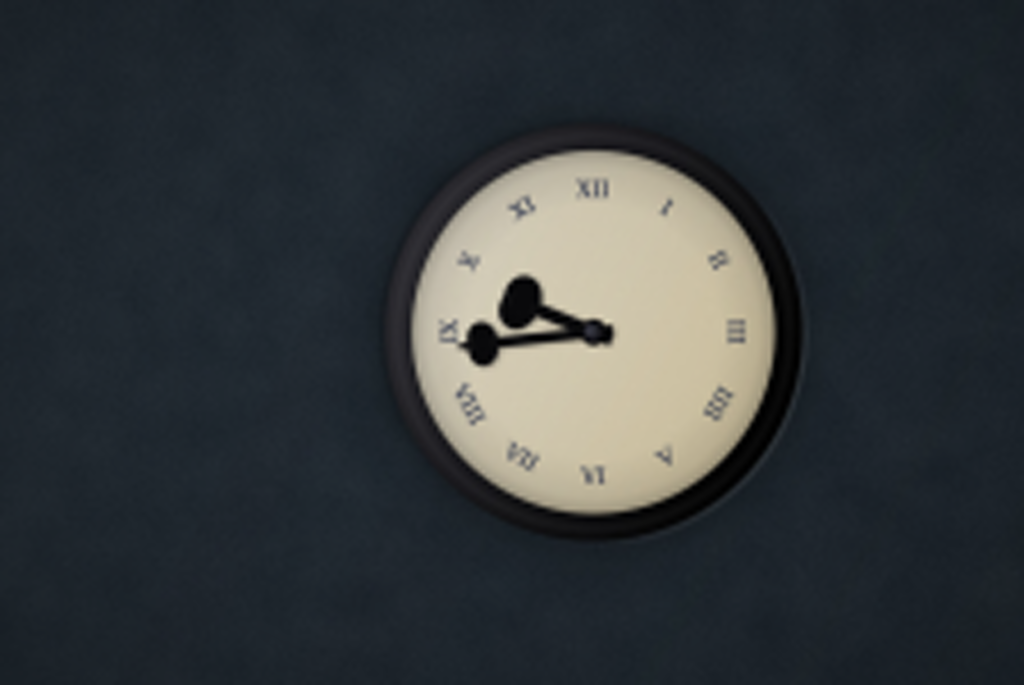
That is 9:44
